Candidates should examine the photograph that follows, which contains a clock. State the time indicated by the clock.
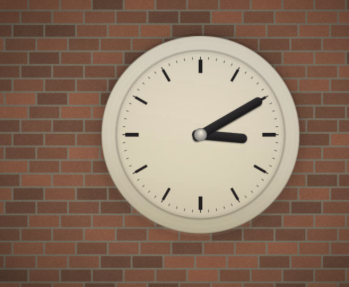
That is 3:10
